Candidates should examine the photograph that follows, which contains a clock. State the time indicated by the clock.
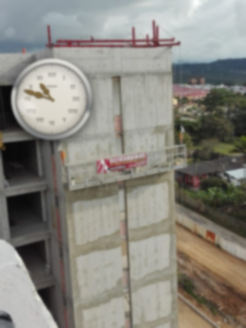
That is 10:48
